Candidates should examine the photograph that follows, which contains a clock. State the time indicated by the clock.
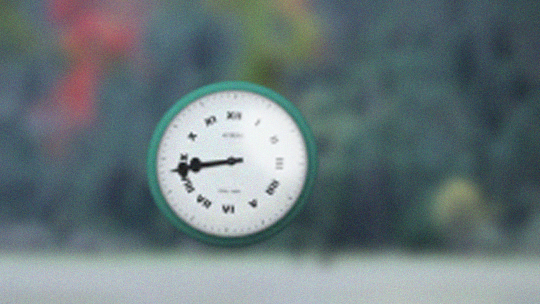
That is 8:43
